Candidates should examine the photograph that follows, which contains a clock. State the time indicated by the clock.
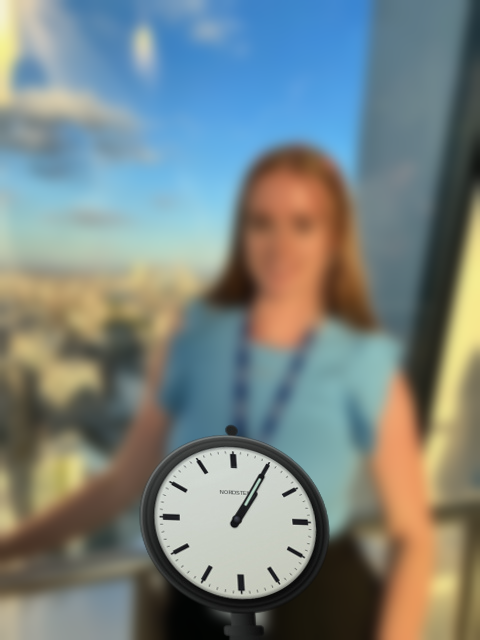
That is 1:05
